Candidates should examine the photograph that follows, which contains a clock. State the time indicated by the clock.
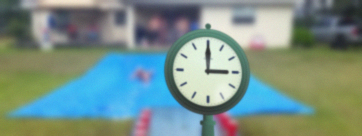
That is 3:00
